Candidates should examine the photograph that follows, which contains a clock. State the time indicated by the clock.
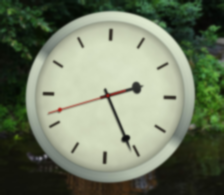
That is 2:25:42
